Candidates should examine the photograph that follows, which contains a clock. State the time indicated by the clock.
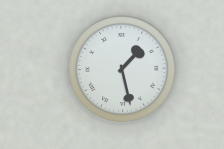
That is 1:28
